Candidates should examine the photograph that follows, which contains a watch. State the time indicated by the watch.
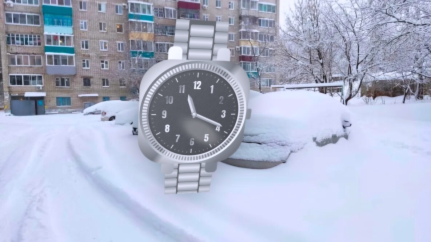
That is 11:19
